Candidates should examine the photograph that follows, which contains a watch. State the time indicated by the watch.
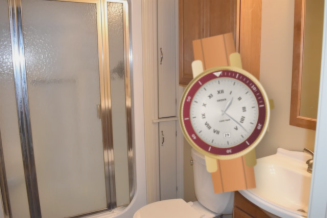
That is 1:23
